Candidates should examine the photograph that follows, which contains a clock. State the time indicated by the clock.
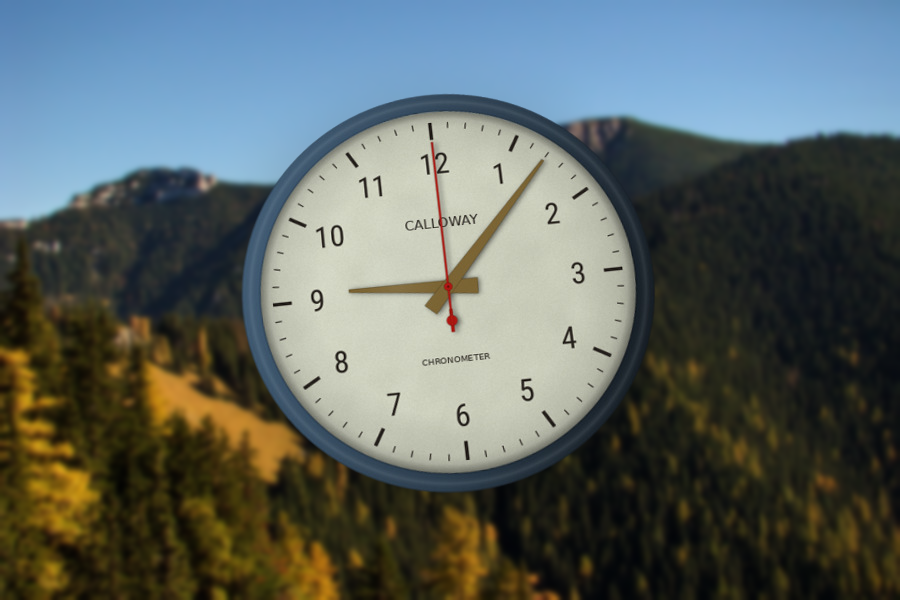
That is 9:07:00
